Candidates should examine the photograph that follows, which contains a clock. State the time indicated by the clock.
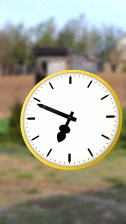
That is 6:49
